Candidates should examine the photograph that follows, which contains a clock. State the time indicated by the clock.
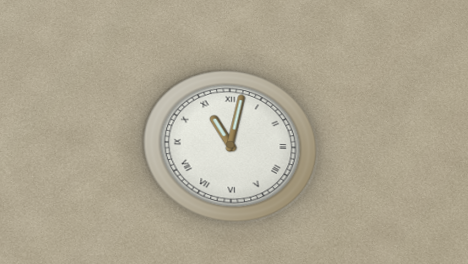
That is 11:02
